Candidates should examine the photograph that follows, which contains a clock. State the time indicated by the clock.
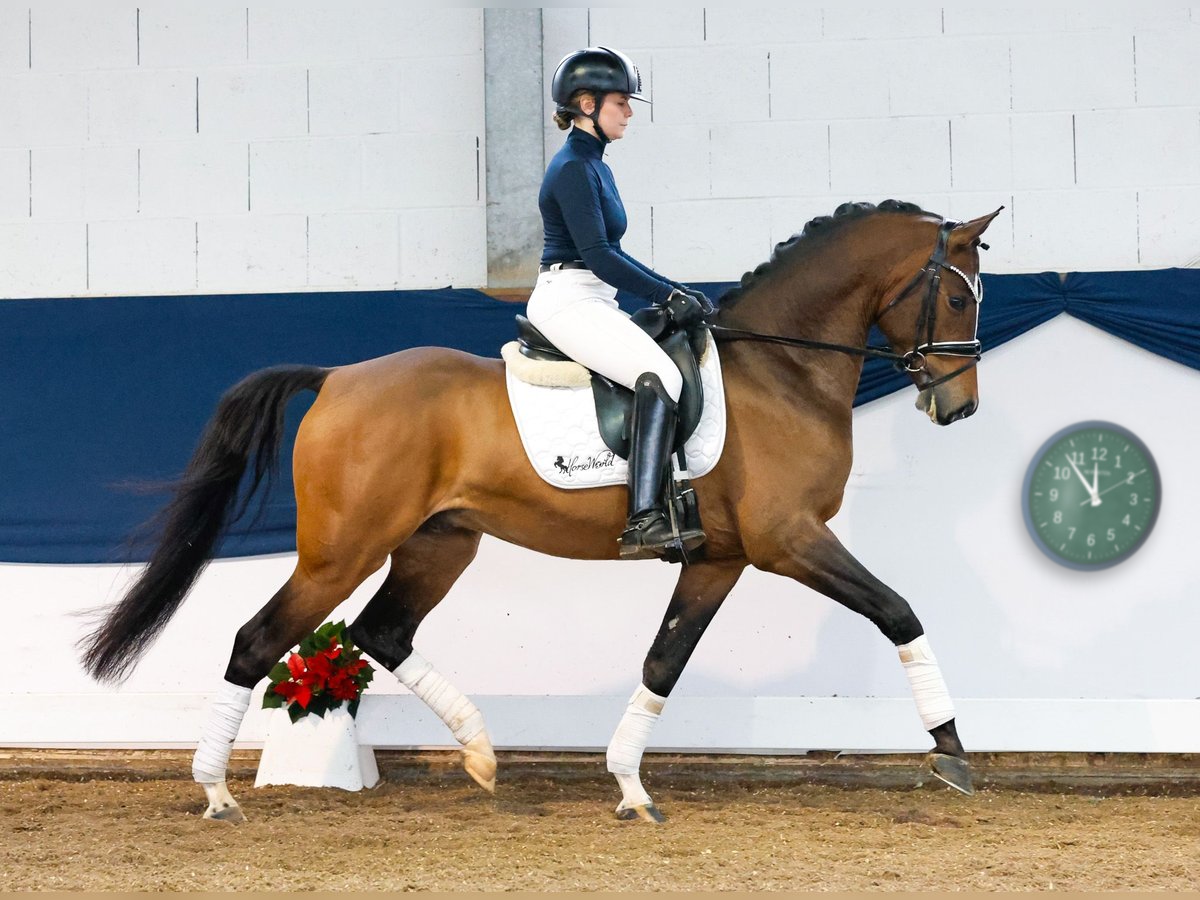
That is 11:53:10
